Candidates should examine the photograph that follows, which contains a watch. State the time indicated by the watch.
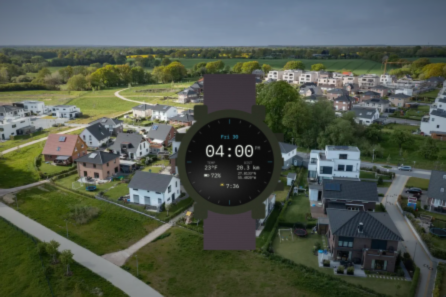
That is 4:00
